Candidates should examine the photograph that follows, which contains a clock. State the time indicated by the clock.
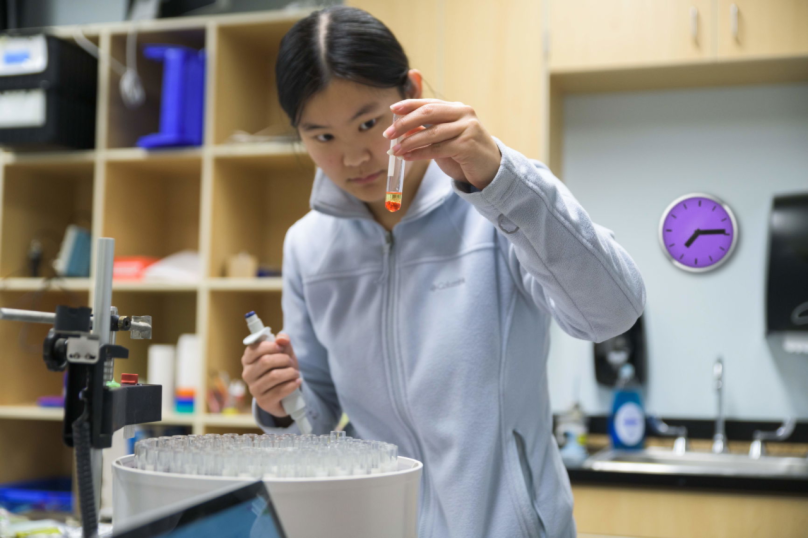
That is 7:14
